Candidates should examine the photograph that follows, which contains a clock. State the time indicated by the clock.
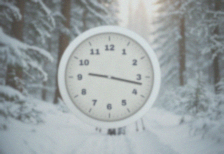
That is 9:17
